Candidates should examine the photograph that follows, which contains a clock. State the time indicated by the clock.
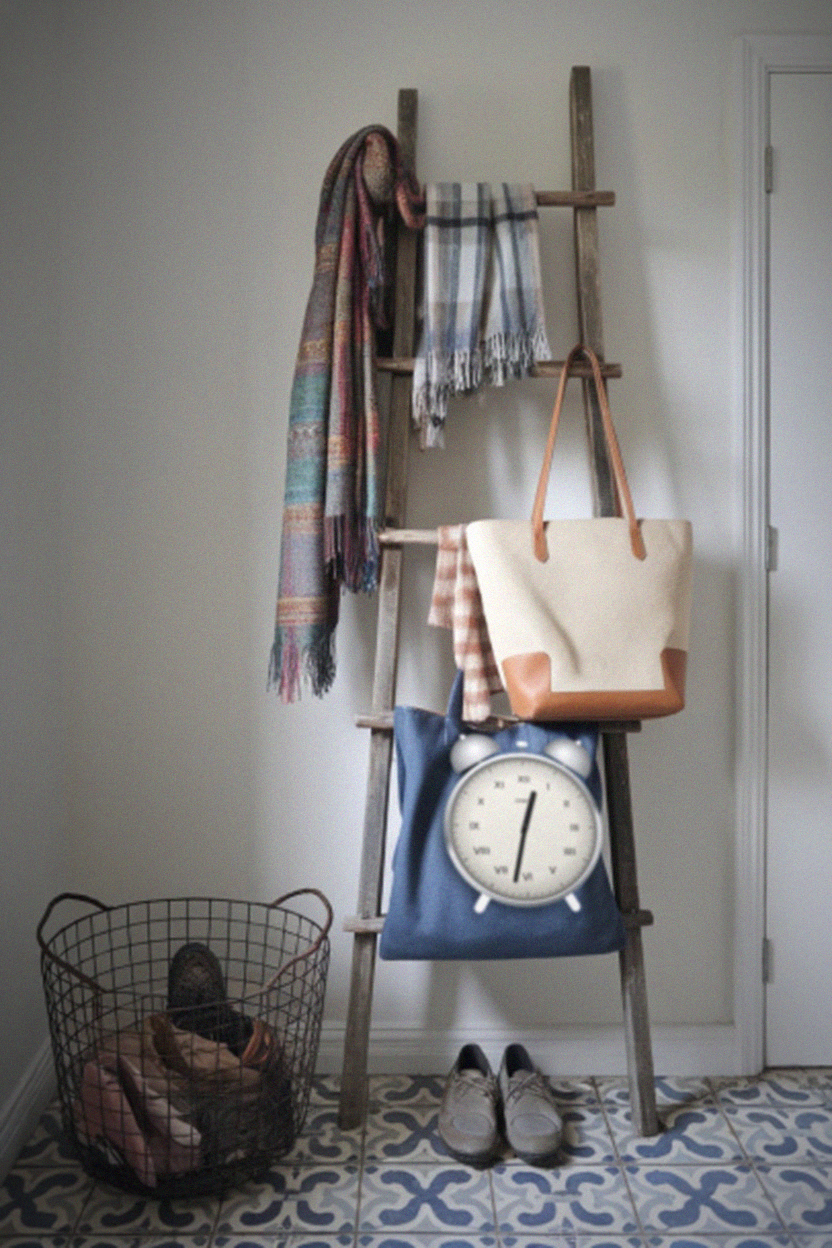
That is 12:32
